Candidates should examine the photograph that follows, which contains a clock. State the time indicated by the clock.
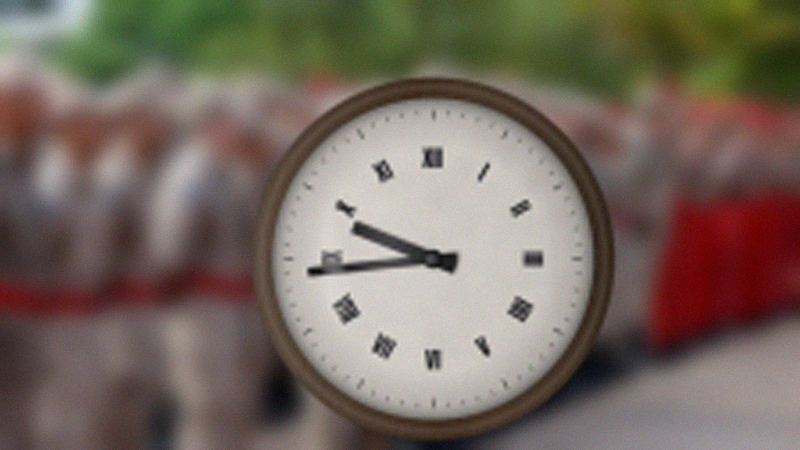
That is 9:44
